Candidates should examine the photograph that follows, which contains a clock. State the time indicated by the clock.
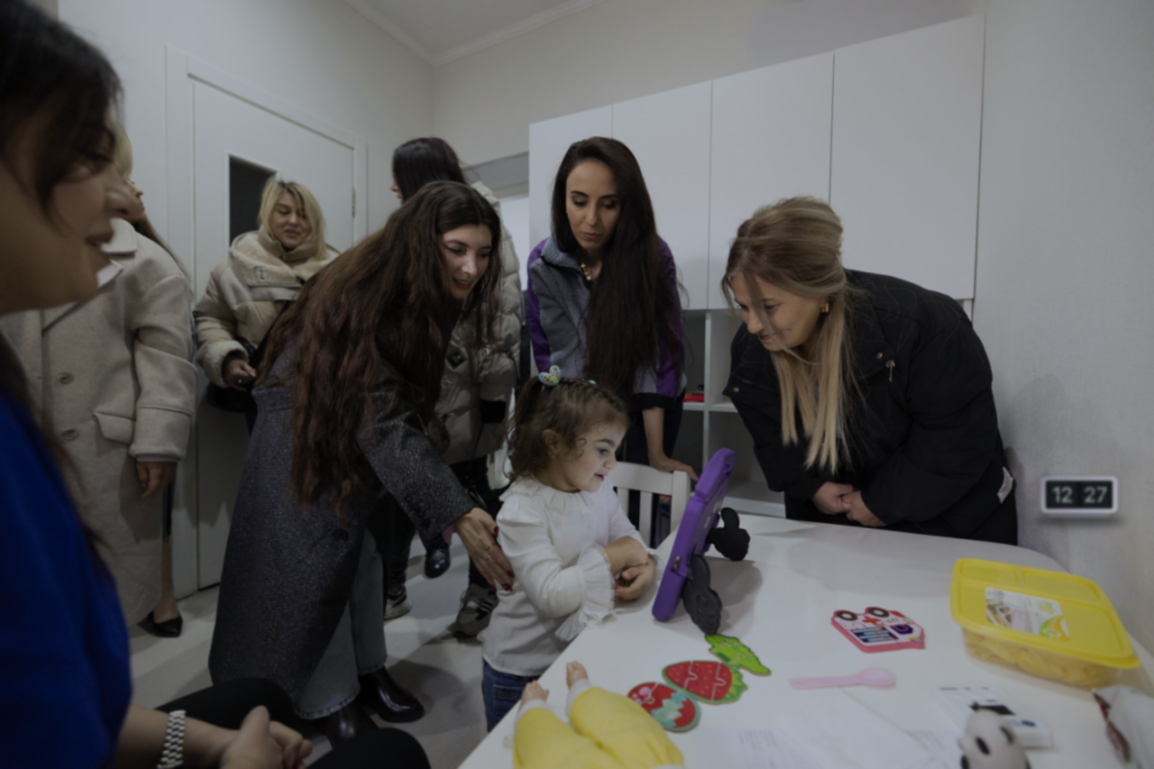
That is 12:27
